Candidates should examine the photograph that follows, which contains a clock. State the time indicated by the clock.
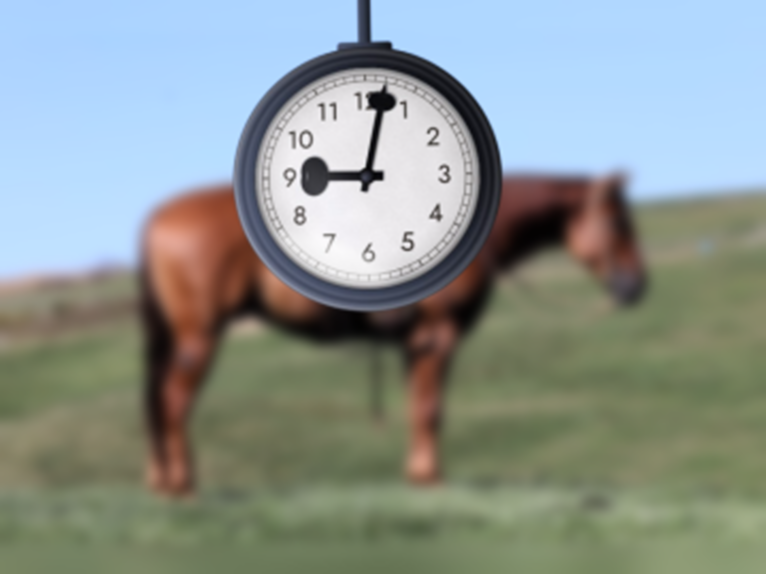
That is 9:02
